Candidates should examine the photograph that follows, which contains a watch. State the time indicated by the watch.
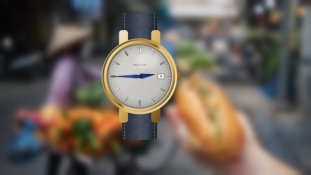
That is 2:45
